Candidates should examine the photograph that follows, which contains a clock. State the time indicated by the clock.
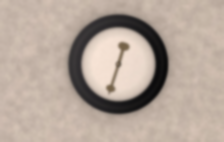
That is 12:33
